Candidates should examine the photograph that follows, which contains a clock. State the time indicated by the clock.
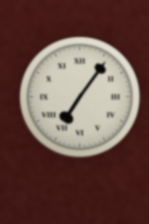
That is 7:06
